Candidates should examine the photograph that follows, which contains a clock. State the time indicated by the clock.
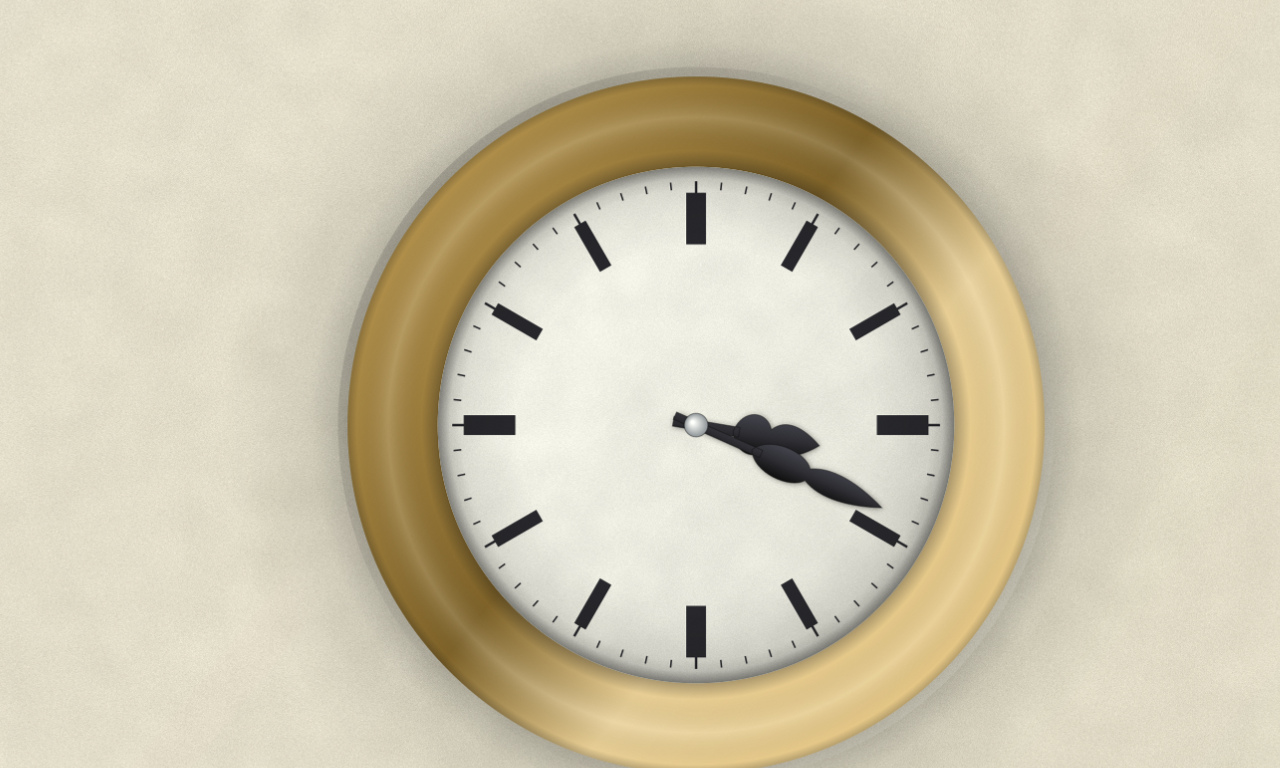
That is 3:19
